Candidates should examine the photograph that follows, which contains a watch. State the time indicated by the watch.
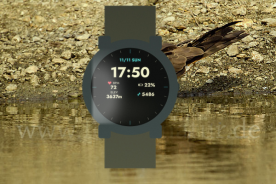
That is 17:50
